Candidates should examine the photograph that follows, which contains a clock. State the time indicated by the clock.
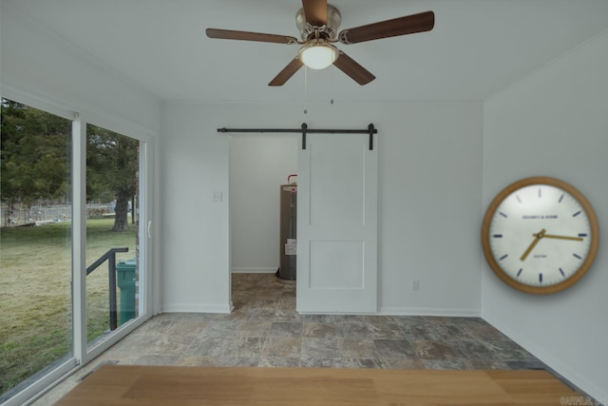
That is 7:16
